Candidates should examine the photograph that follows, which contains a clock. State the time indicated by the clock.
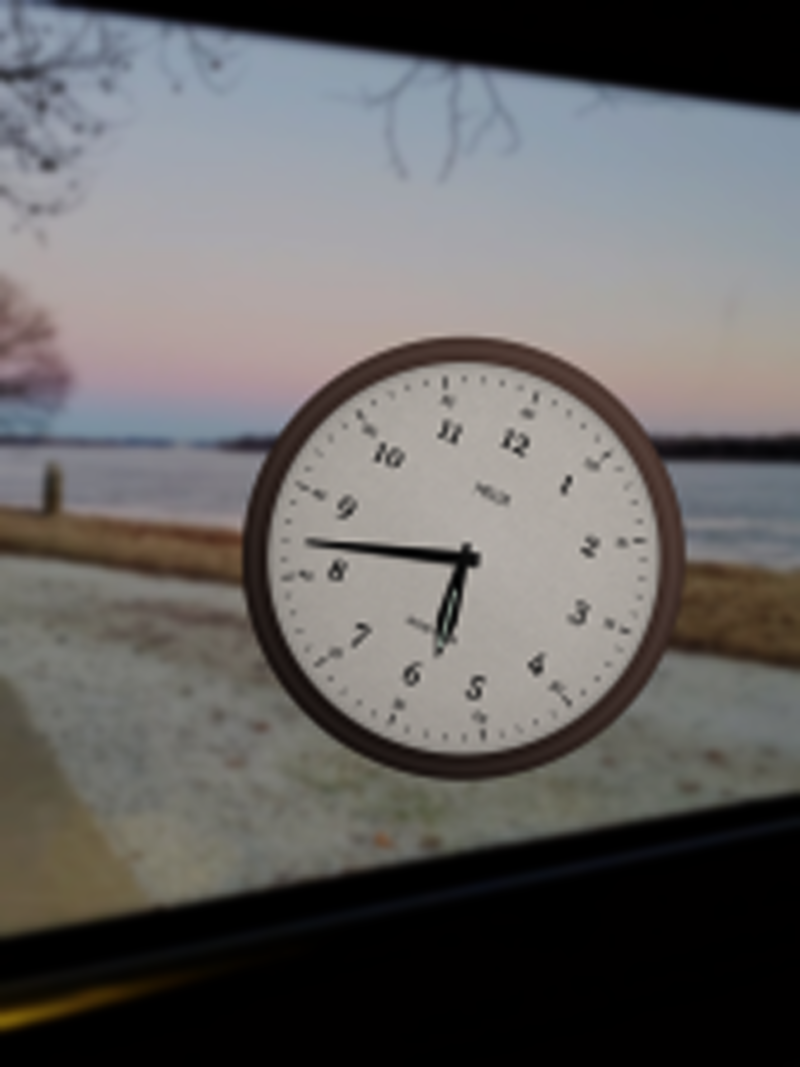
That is 5:42
